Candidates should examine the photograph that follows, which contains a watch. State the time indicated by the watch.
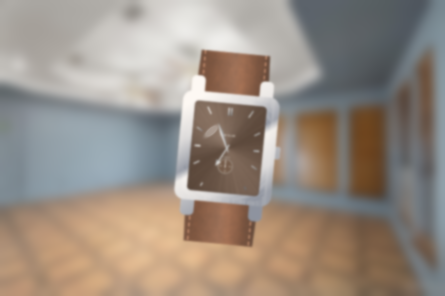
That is 6:56
